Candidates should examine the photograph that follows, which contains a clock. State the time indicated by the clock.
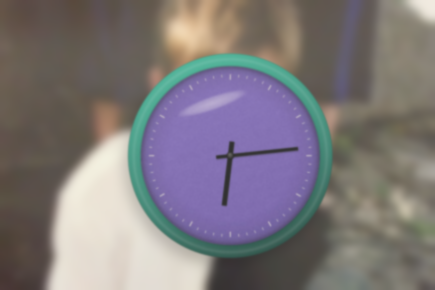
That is 6:14
